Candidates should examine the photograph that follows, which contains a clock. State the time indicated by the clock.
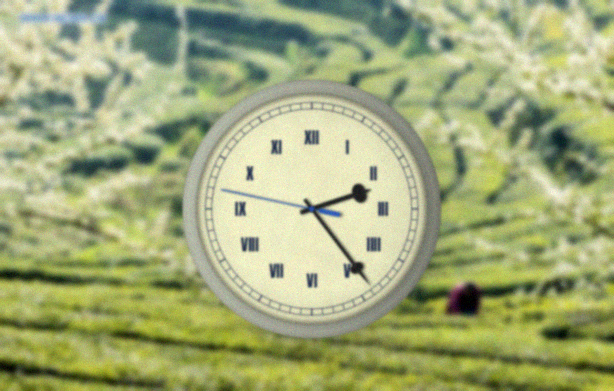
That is 2:23:47
